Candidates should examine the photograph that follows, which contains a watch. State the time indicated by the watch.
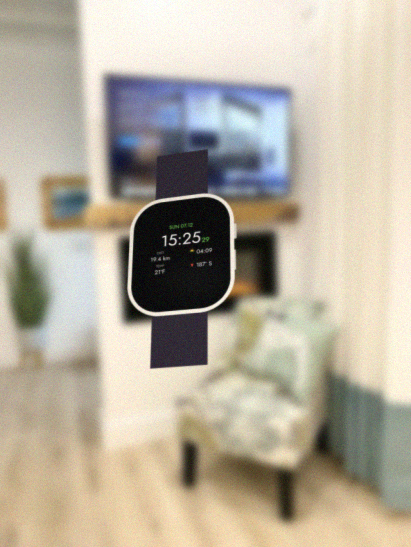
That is 15:25
